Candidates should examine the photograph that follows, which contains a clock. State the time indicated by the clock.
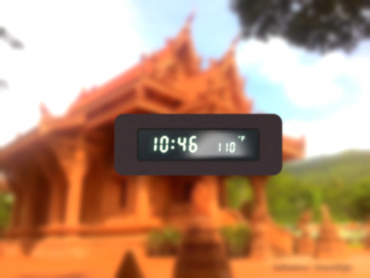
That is 10:46
